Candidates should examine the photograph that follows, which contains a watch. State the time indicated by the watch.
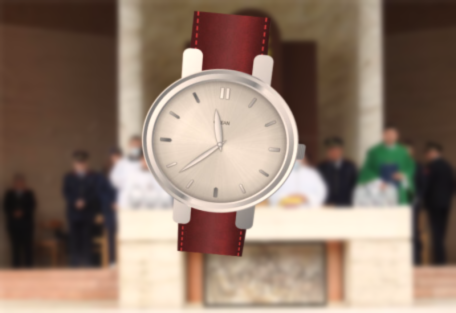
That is 11:38
